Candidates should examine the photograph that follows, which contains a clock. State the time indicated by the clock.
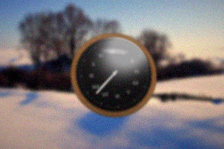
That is 7:38
